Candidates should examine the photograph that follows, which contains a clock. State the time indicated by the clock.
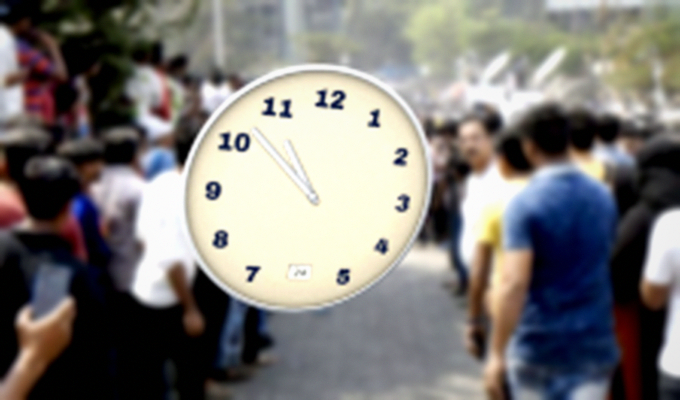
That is 10:52
